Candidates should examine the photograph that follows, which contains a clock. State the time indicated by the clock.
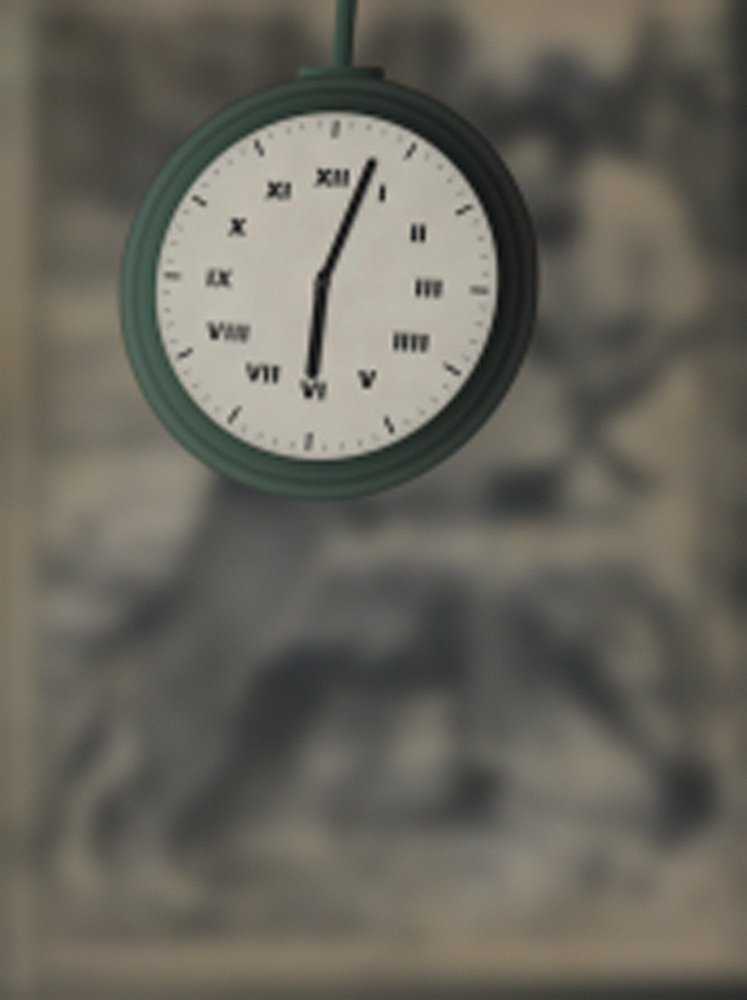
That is 6:03
